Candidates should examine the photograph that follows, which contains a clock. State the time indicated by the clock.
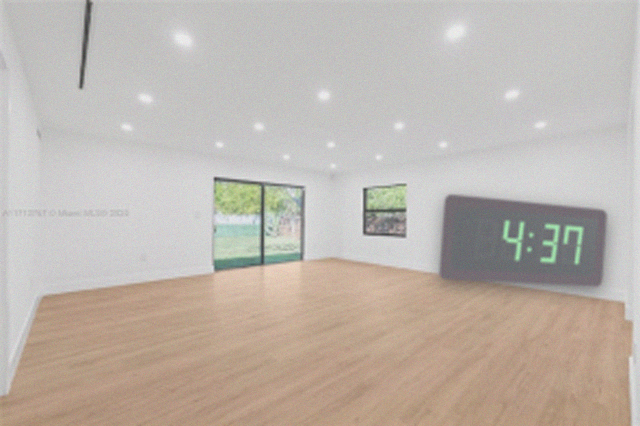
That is 4:37
